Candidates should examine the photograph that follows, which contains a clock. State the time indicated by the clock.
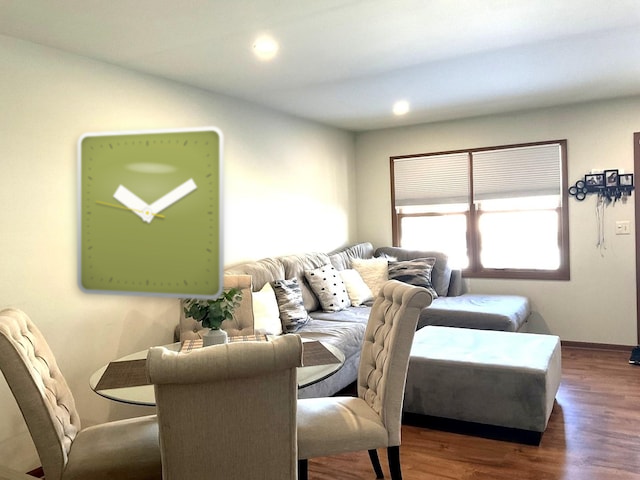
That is 10:09:47
